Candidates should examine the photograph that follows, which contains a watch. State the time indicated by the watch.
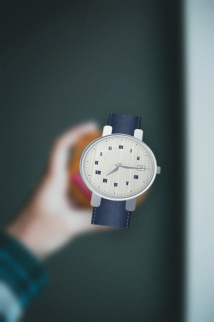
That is 7:15
